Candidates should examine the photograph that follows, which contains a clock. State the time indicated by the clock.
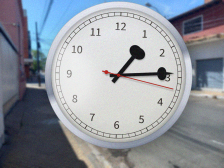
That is 1:14:17
